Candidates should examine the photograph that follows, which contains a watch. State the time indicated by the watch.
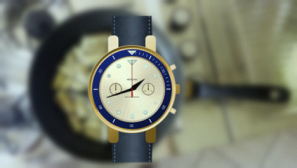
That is 1:42
